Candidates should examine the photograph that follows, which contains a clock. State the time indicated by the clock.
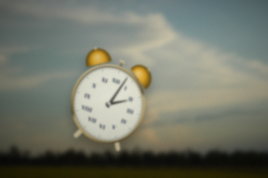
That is 2:03
